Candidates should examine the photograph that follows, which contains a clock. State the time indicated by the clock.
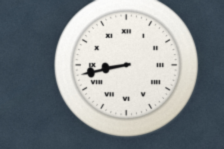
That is 8:43
